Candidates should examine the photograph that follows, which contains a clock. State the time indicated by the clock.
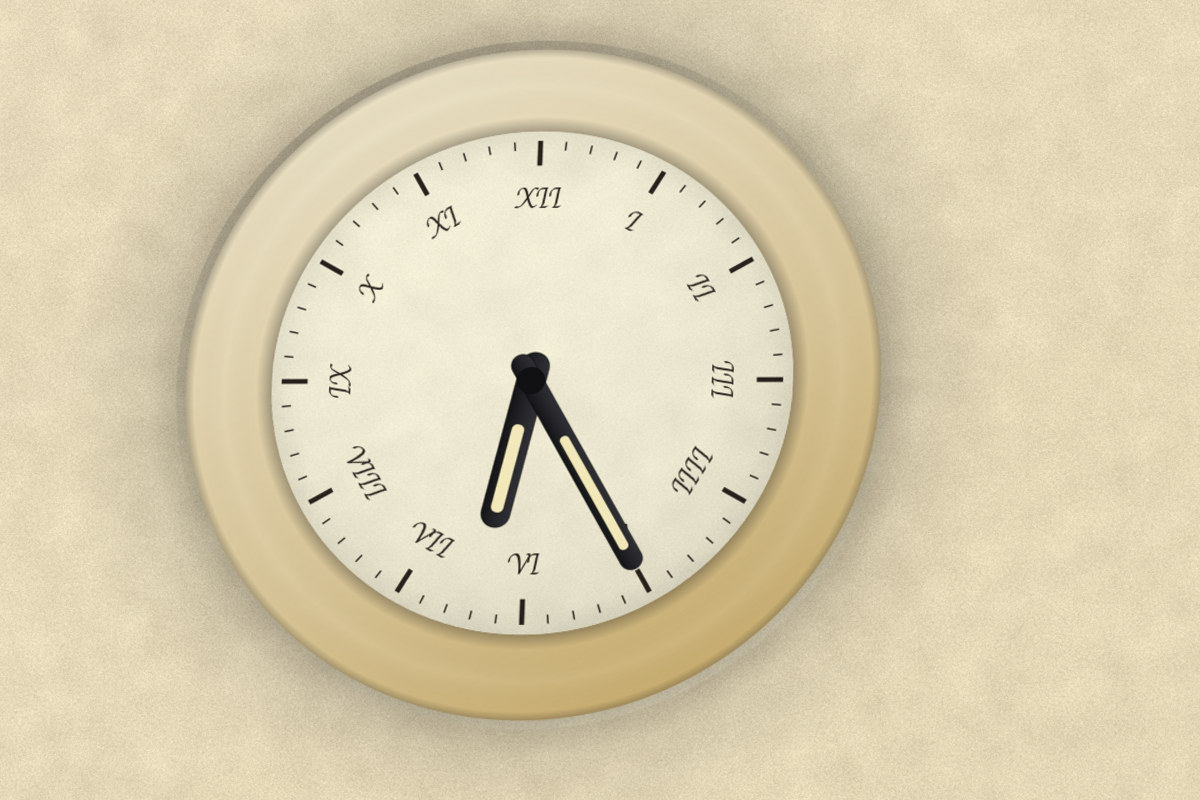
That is 6:25
